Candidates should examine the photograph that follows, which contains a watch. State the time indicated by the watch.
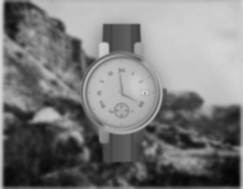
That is 3:59
